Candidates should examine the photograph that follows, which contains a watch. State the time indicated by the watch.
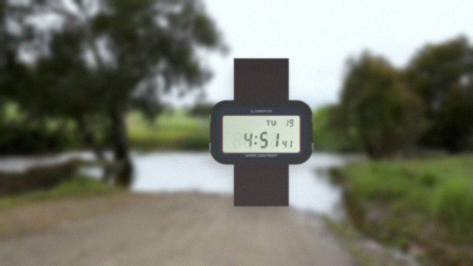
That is 4:51
